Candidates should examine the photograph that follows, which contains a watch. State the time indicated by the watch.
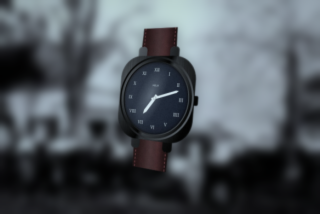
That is 7:12
